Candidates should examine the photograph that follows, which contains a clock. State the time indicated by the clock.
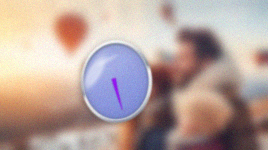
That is 5:27
